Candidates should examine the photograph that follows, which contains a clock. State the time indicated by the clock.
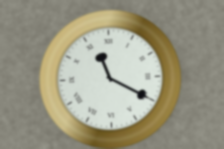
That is 11:20
